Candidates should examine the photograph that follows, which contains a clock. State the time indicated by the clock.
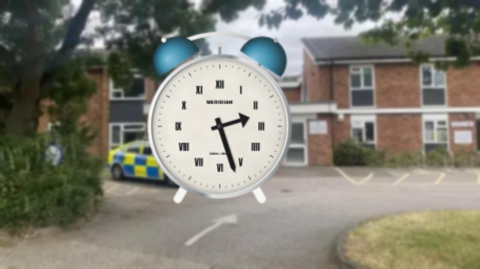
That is 2:27
